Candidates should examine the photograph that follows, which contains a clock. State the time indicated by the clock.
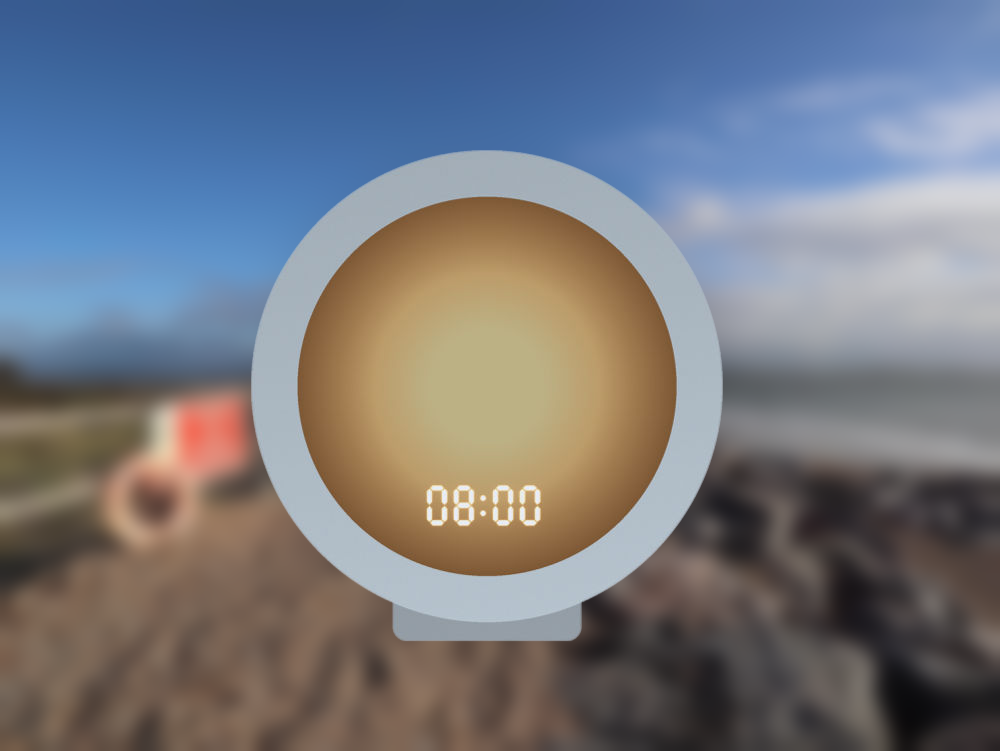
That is 8:00
